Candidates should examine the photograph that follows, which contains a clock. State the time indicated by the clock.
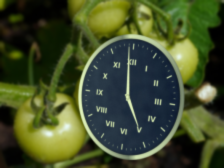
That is 4:59
